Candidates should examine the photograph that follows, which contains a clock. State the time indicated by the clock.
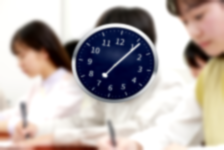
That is 7:06
